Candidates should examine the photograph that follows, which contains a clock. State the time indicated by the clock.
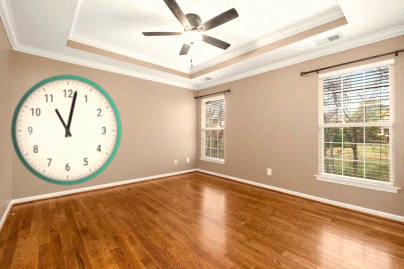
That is 11:02
